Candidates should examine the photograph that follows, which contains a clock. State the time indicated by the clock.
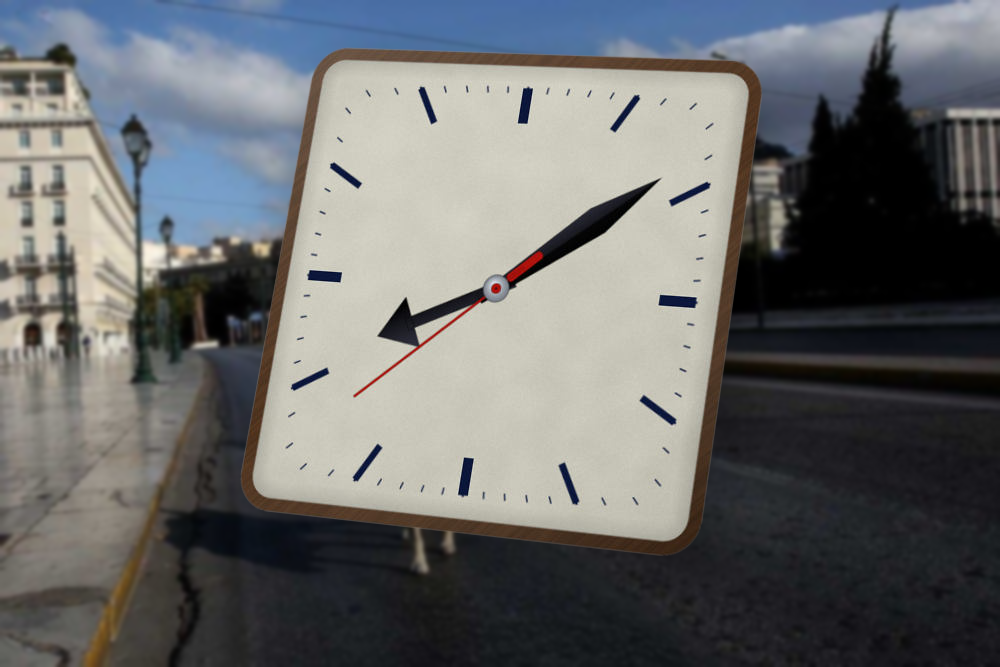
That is 8:08:38
